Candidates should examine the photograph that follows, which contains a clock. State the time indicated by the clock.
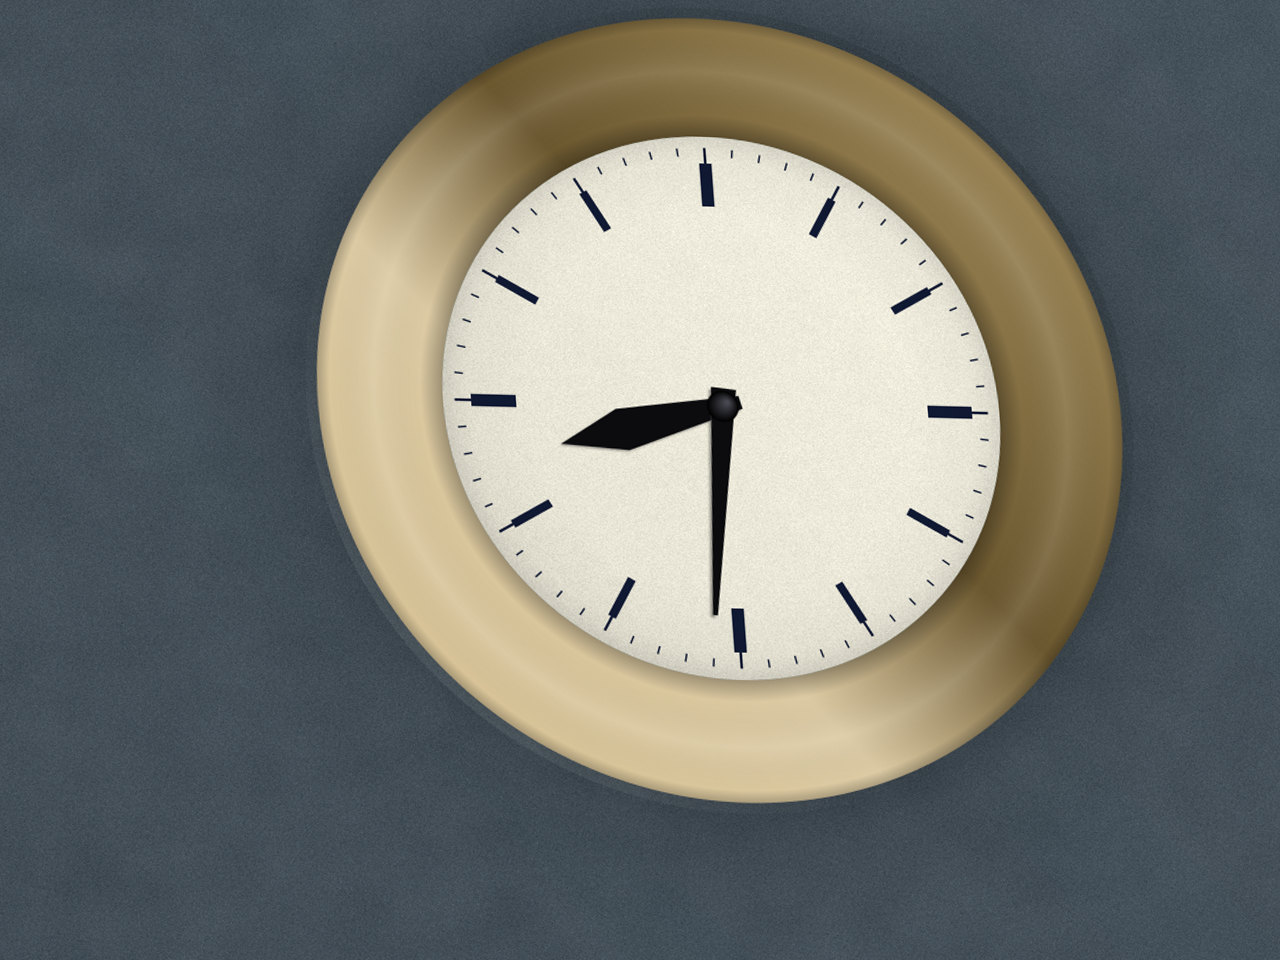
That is 8:31
